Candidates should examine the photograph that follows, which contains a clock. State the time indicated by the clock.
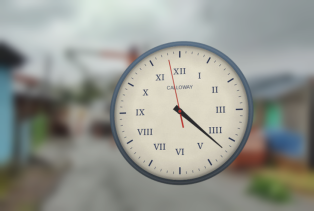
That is 4:21:58
